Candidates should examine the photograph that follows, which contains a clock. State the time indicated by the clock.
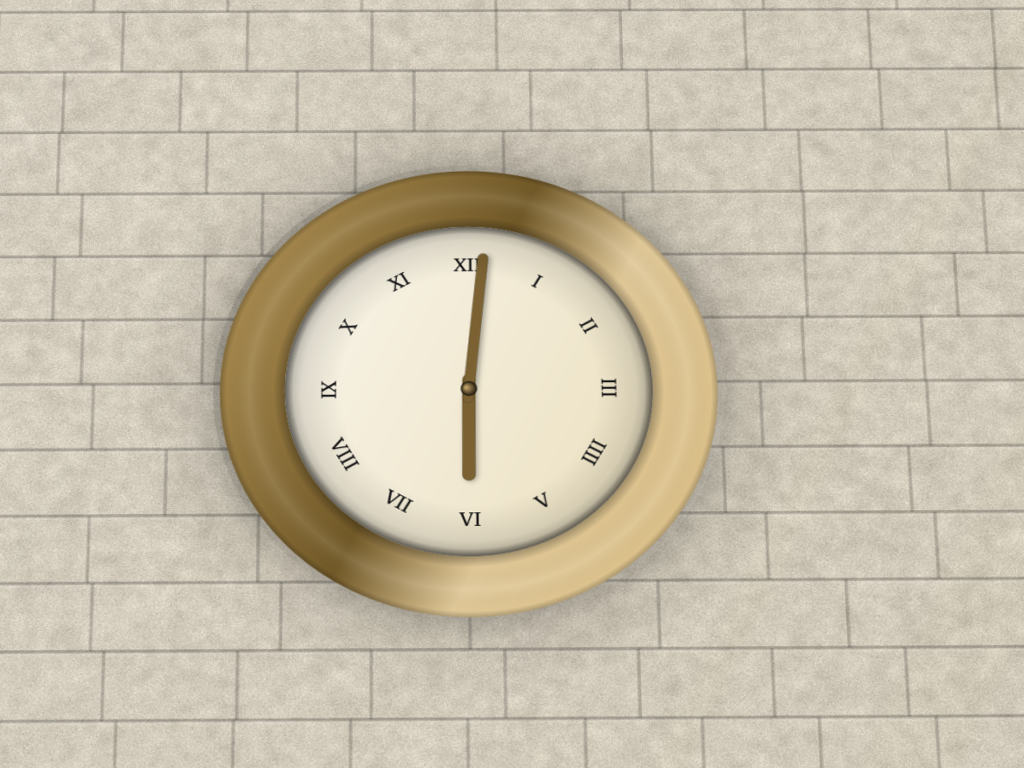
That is 6:01
